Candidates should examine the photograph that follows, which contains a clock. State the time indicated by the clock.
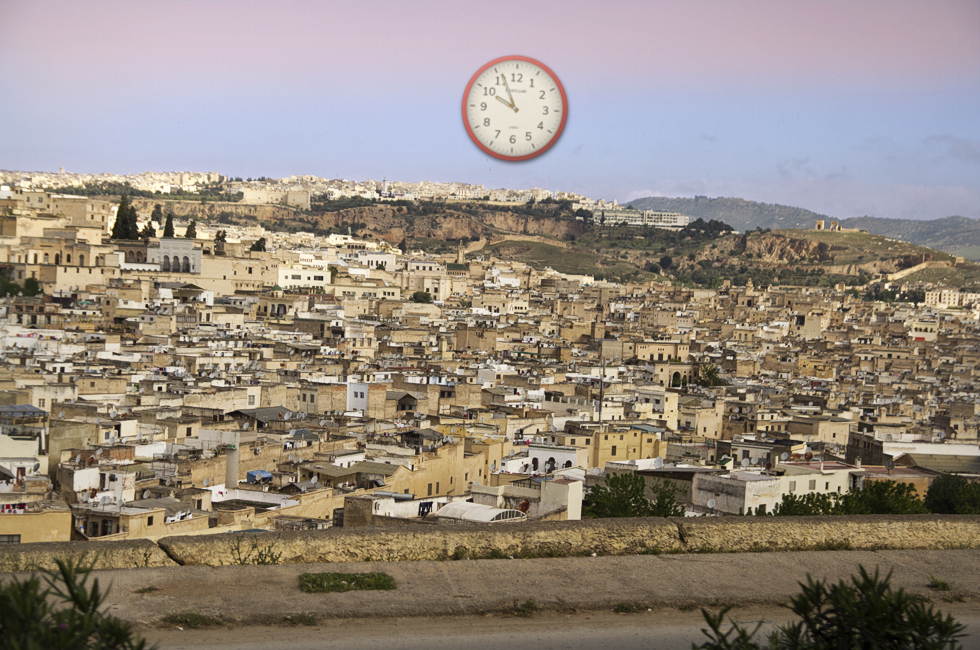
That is 9:56
